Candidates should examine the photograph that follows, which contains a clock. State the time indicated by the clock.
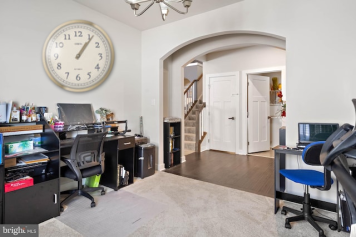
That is 1:06
